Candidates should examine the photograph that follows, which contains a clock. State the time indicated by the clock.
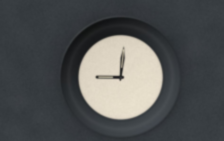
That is 9:01
